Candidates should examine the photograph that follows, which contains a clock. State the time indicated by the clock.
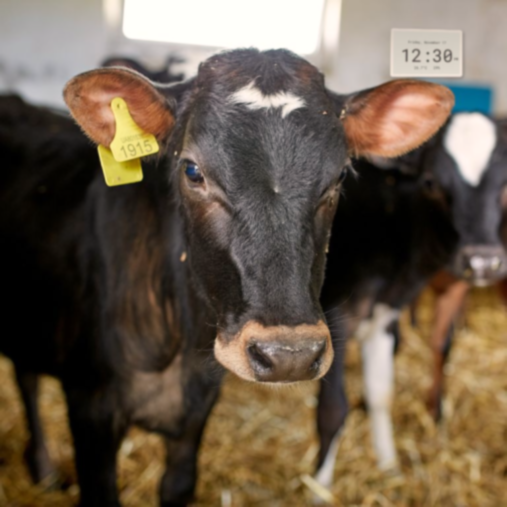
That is 12:30
